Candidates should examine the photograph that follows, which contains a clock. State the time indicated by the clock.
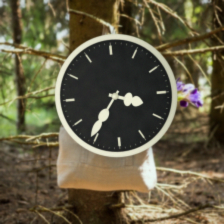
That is 3:36
